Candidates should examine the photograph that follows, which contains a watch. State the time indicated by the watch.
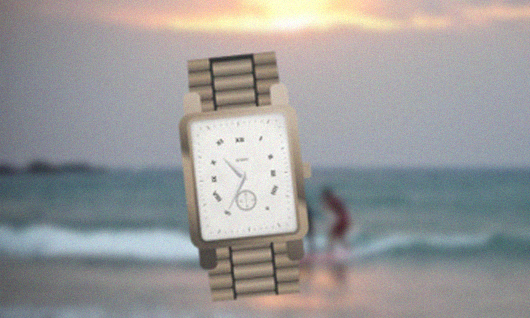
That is 10:35
